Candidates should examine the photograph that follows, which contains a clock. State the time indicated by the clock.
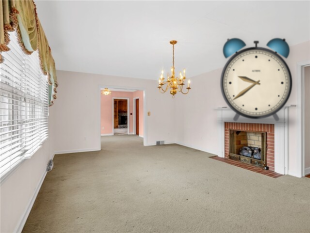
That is 9:39
